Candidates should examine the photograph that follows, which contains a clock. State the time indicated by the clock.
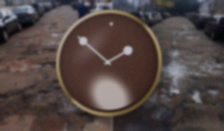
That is 1:51
